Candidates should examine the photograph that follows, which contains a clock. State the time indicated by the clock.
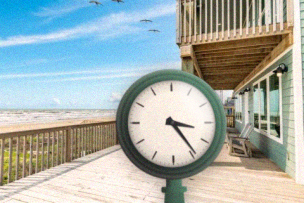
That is 3:24
